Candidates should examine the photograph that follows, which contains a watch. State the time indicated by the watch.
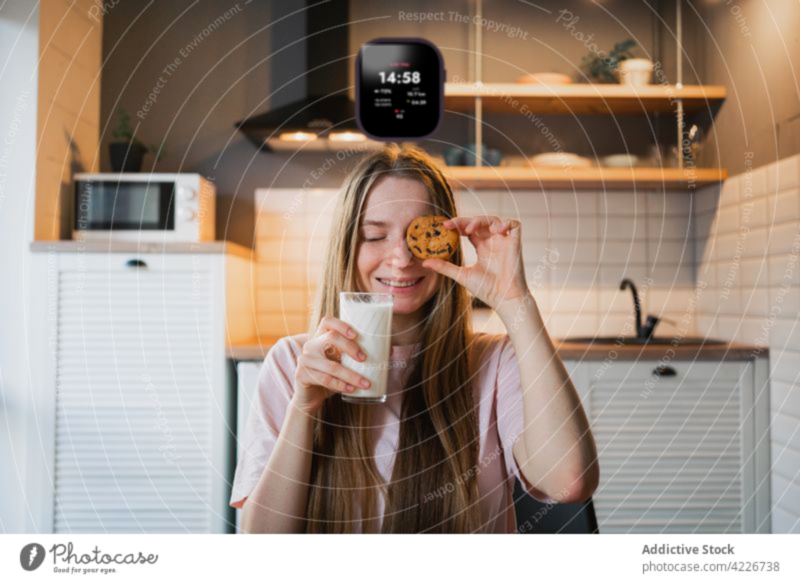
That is 14:58
